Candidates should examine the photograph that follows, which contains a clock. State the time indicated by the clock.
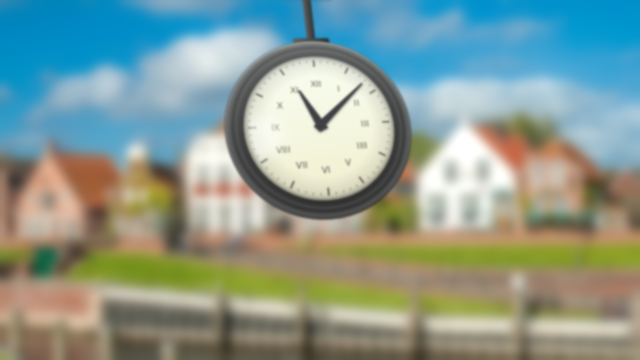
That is 11:08
